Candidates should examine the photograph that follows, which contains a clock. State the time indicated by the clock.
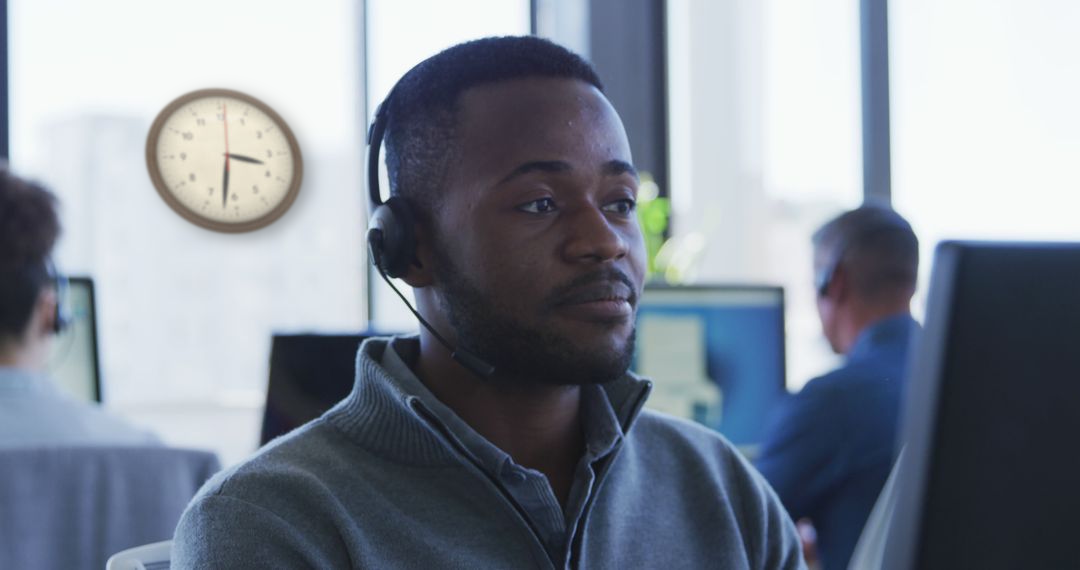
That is 3:32:01
